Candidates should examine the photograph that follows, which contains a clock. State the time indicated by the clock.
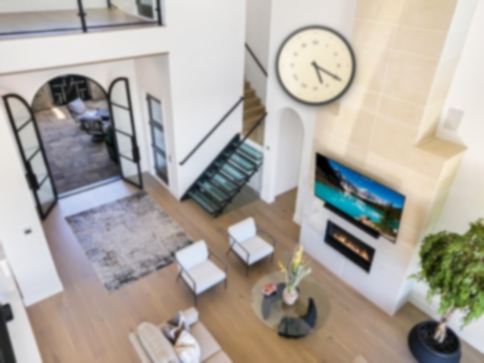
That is 5:20
